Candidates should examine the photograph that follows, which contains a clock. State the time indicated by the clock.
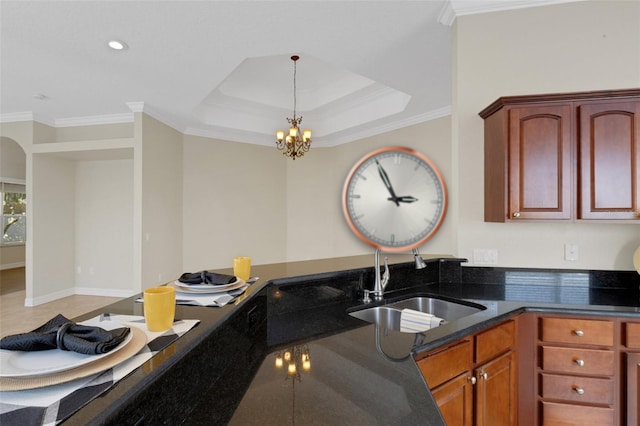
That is 2:55
